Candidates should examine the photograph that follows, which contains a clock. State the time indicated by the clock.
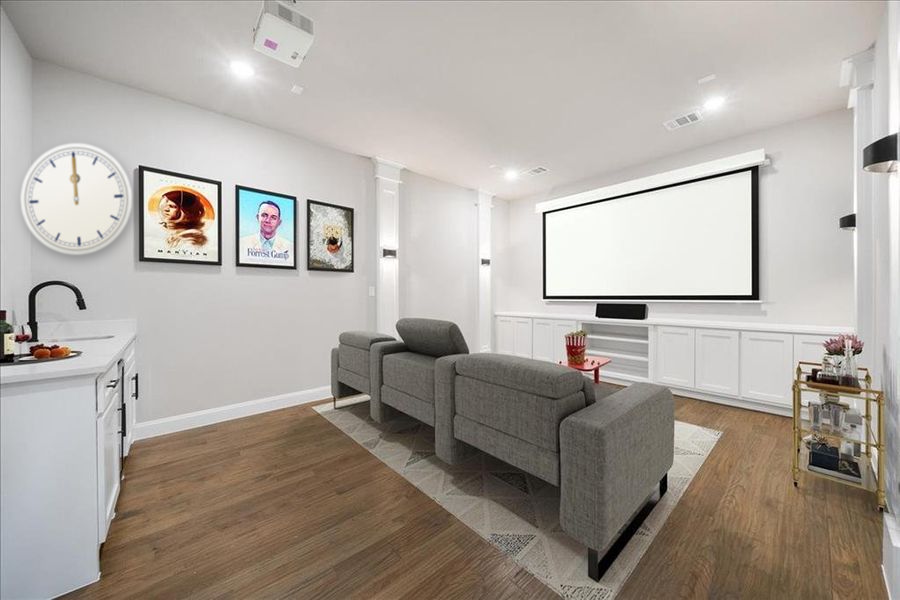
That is 12:00
